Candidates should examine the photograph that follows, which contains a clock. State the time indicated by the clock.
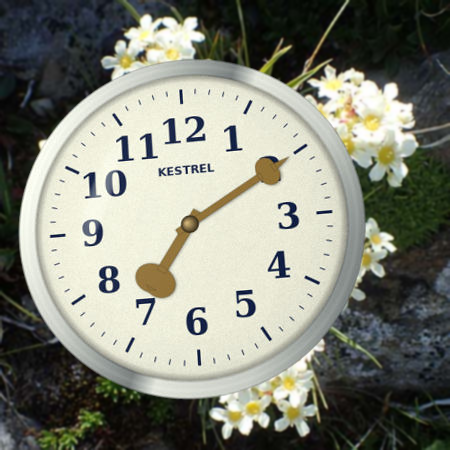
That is 7:10
